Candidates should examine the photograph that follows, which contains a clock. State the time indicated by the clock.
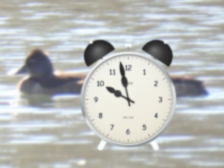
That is 9:58
